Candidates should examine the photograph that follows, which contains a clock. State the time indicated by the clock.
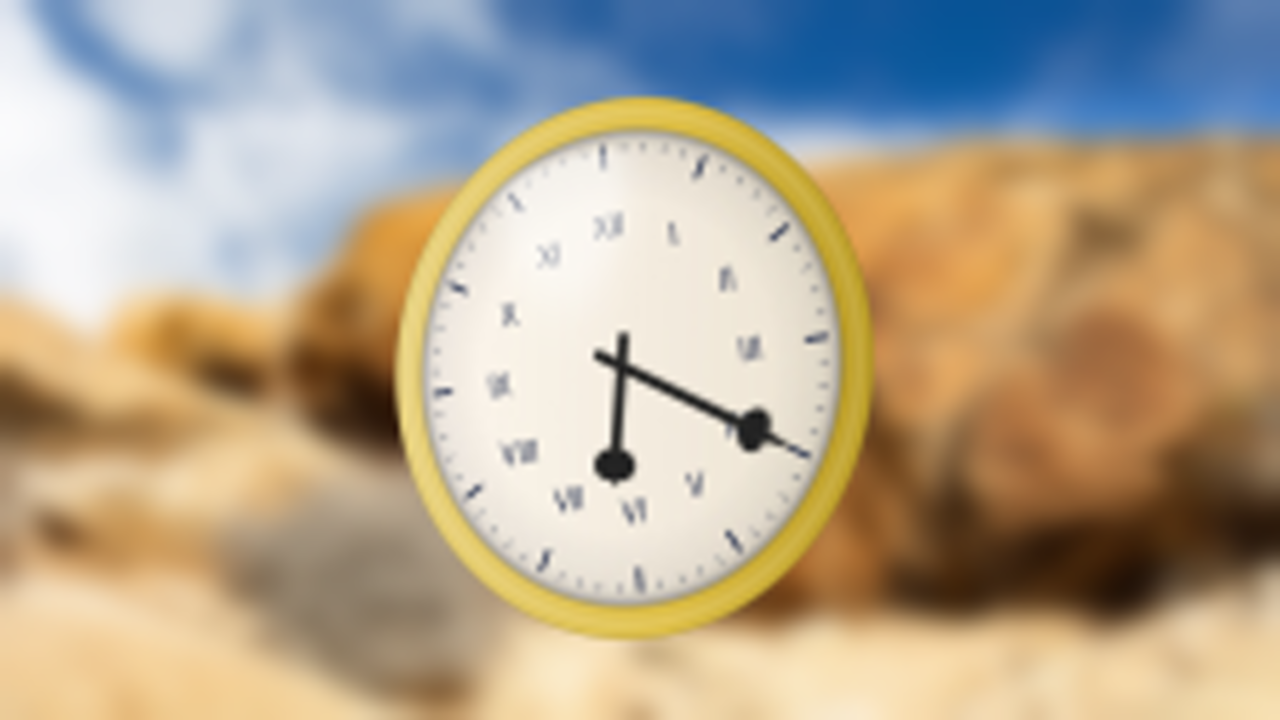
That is 6:20
